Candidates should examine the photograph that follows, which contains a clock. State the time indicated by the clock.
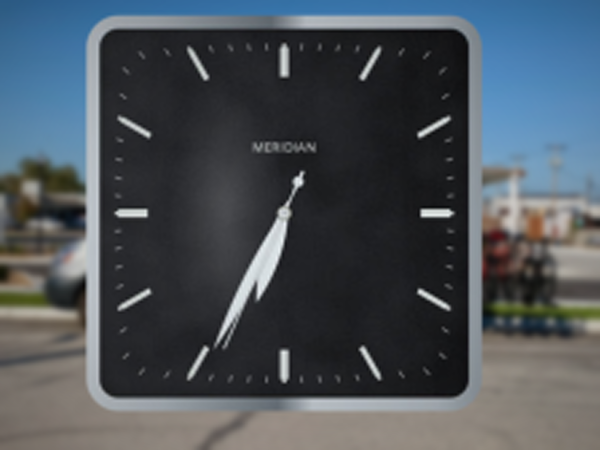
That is 6:34:34
